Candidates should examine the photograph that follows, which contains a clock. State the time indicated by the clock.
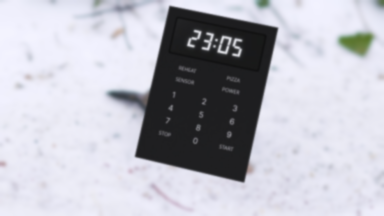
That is 23:05
